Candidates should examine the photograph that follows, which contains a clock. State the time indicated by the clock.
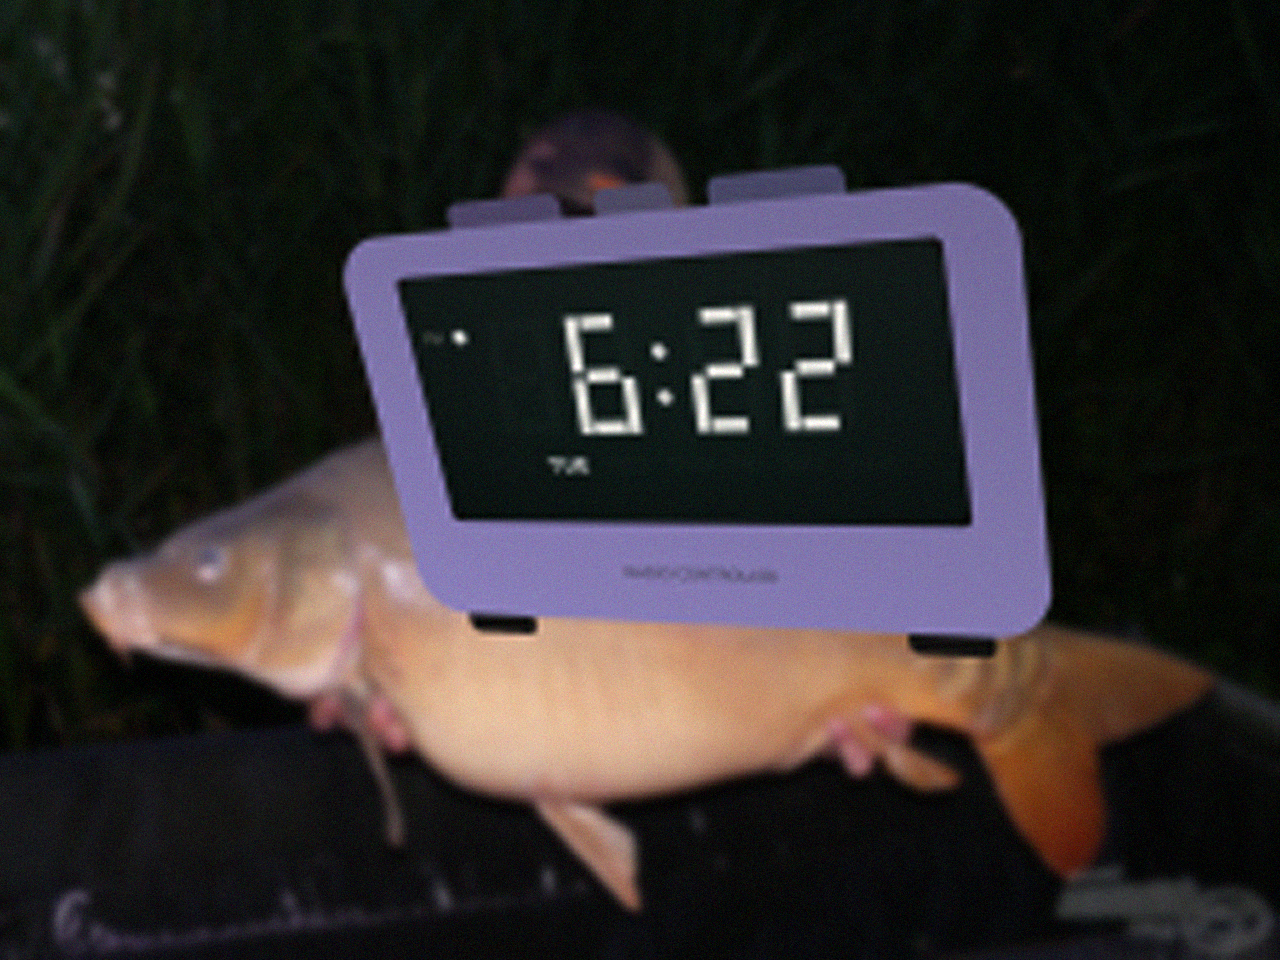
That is 6:22
